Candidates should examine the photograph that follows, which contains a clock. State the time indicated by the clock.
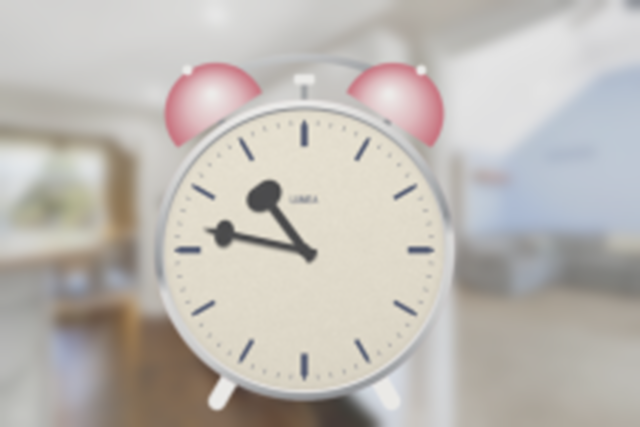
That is 10:47
